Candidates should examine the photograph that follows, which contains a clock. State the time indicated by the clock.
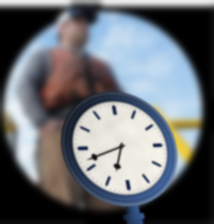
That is 6:42
